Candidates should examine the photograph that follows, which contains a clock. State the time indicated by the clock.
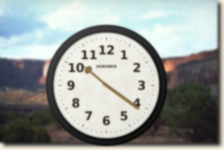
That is 10:21
